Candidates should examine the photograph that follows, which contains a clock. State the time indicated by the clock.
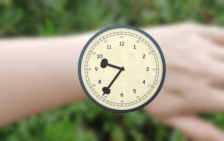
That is 9:36
